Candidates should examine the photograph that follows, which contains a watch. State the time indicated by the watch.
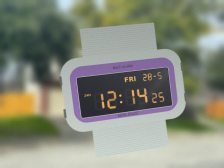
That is 12:14:25
